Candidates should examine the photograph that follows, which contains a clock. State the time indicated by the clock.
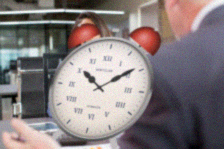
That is 10:09
